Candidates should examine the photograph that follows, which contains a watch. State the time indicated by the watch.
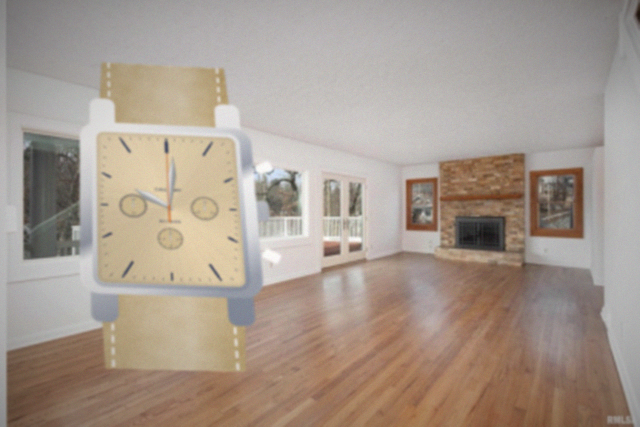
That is 10:01
